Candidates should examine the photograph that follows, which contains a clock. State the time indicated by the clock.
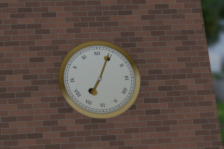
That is 7:04
